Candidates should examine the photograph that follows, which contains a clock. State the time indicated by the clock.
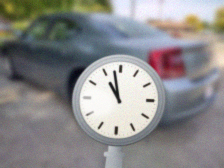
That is 10:58
